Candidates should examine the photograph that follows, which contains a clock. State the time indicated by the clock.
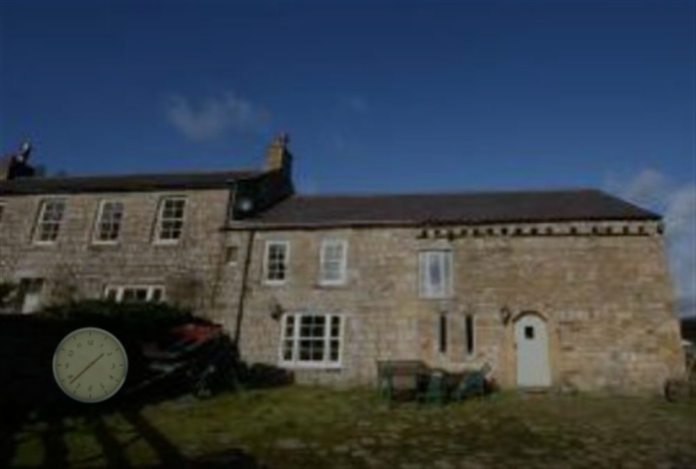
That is 1:38
